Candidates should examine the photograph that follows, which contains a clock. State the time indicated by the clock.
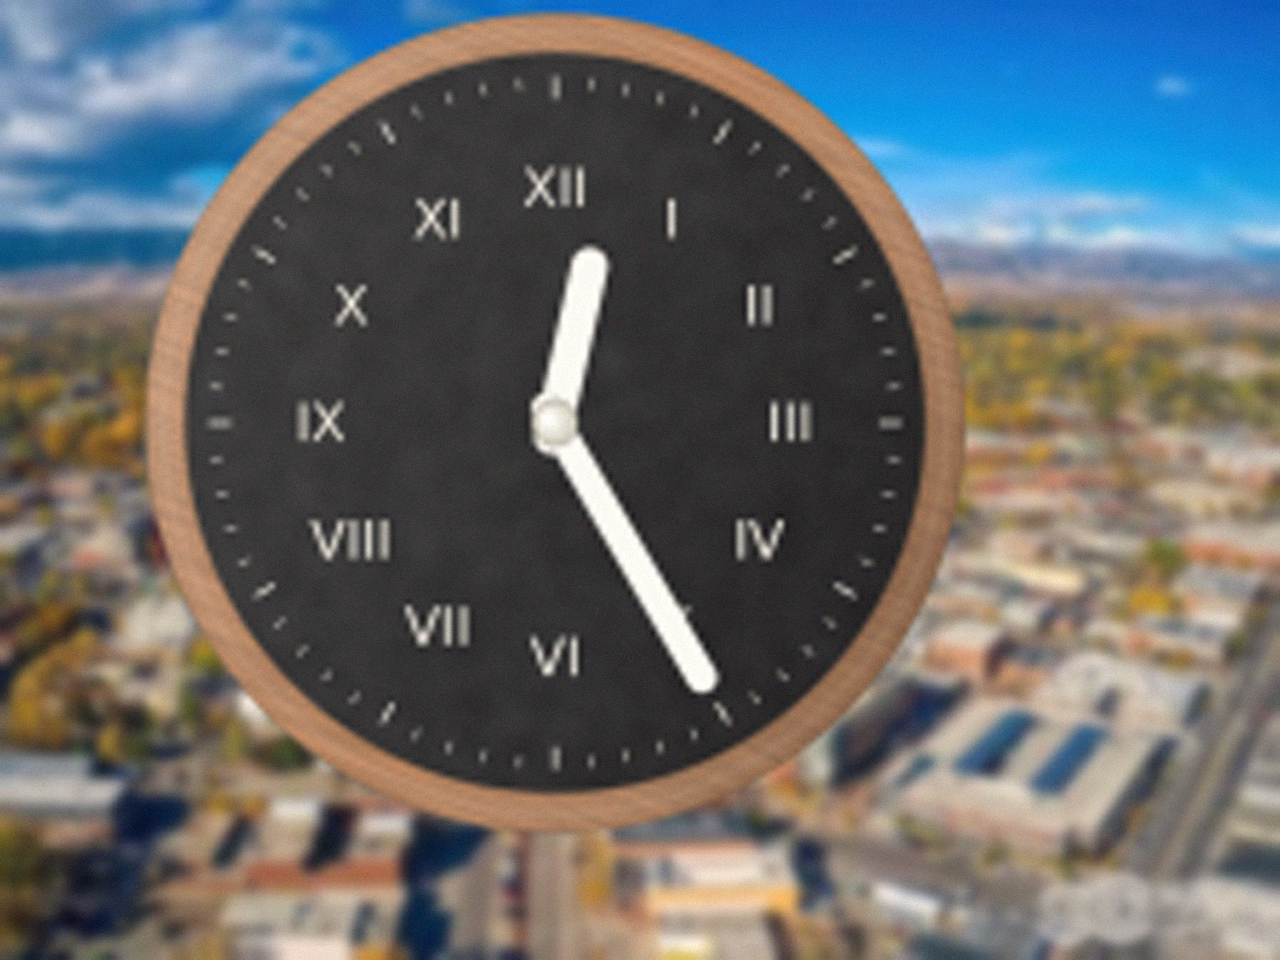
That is 12:25
